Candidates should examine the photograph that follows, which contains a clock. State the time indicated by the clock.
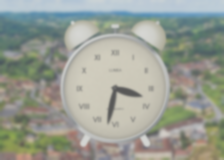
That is 3:32
